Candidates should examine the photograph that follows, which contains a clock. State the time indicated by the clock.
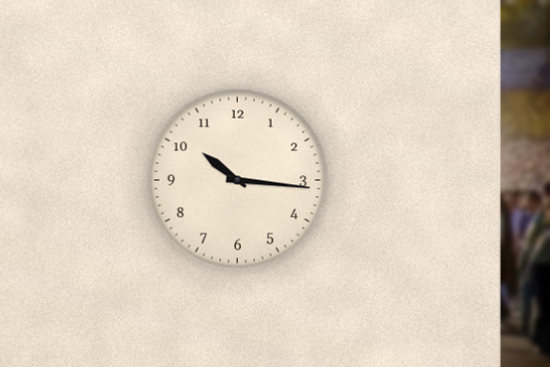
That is 10:16
